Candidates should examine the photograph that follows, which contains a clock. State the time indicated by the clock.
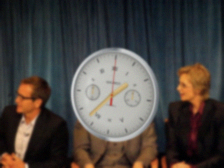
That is 1:37
